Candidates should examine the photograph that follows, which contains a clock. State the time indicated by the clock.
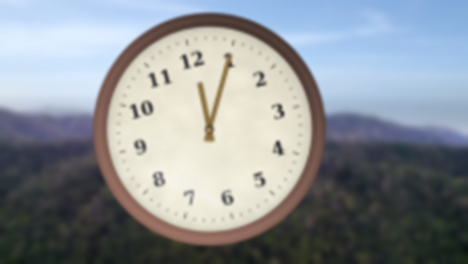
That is 12:05
